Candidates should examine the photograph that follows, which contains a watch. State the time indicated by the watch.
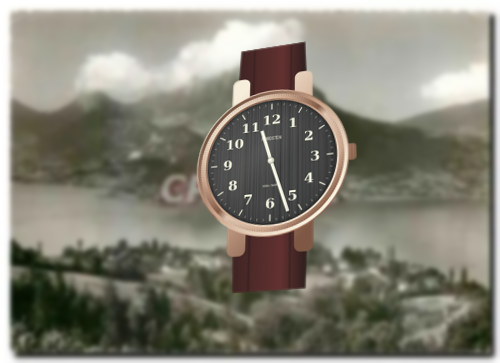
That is 11:27
